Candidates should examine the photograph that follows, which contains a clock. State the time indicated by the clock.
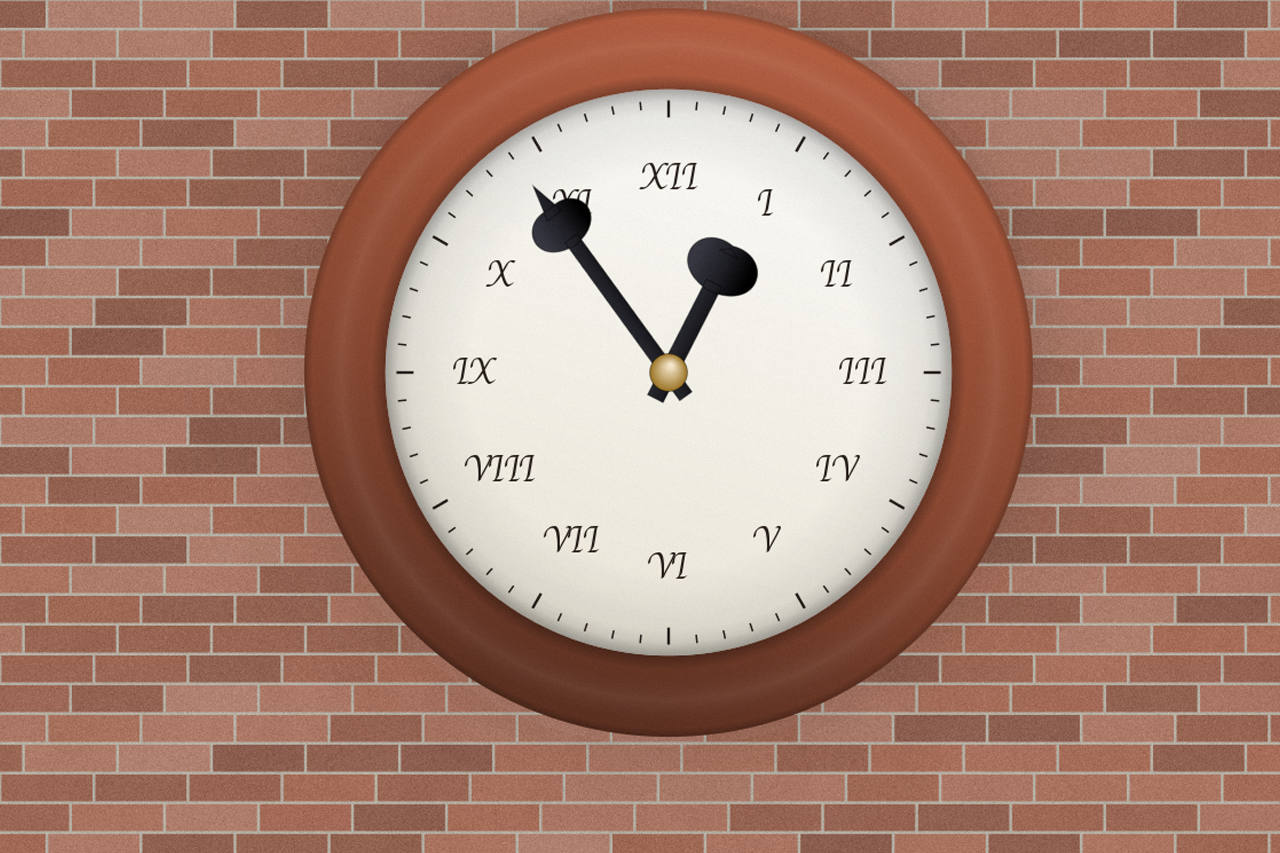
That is 12:54
